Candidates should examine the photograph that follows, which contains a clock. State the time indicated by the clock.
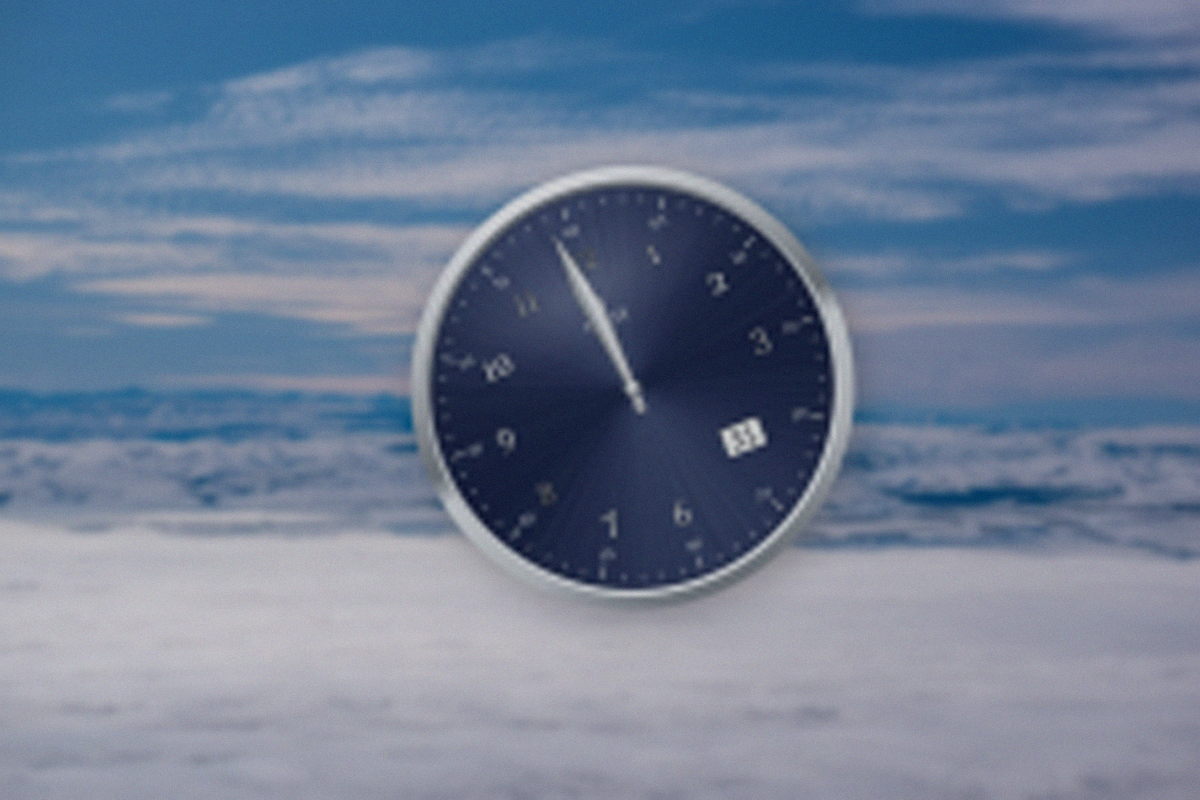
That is 11:59
